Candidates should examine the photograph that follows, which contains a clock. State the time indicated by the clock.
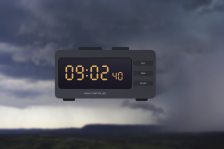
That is 9:02:40
